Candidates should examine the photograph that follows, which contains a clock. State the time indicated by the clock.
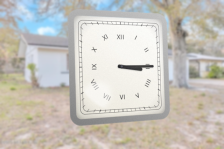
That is 3:15
